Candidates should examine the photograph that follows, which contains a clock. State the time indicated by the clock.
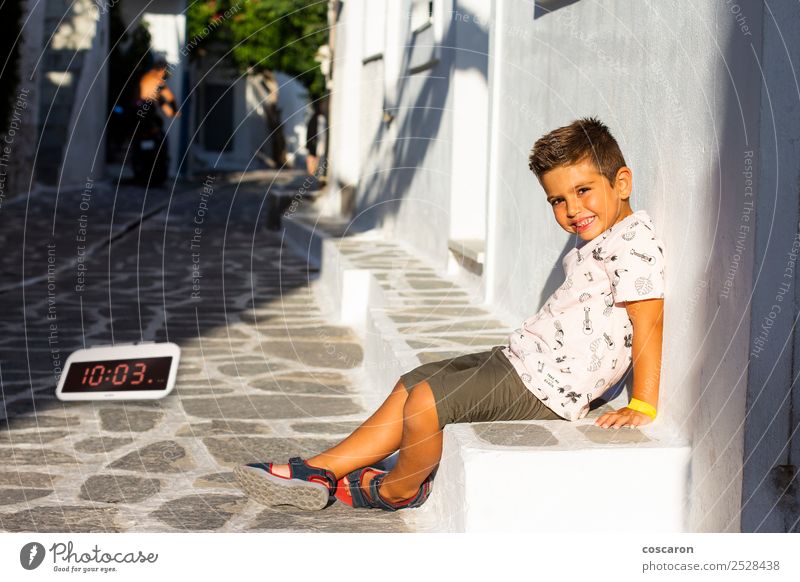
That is 10:03
